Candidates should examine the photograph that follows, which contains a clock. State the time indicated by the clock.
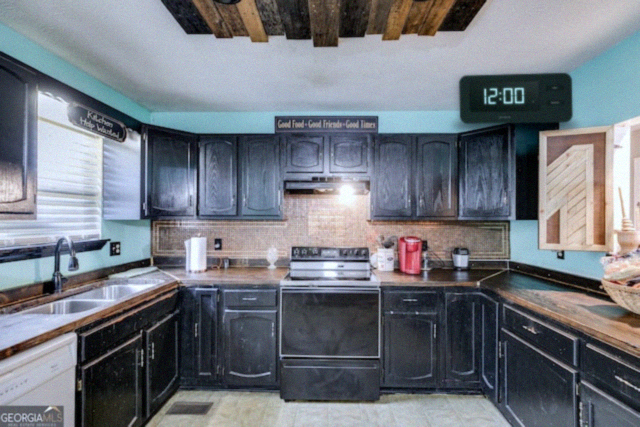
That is 12:00
